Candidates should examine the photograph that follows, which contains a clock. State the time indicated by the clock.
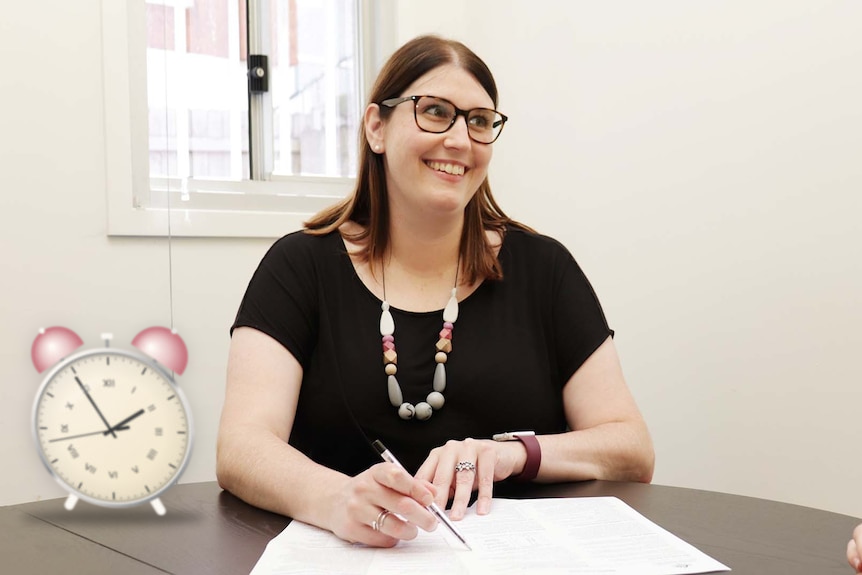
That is 1:54:43
